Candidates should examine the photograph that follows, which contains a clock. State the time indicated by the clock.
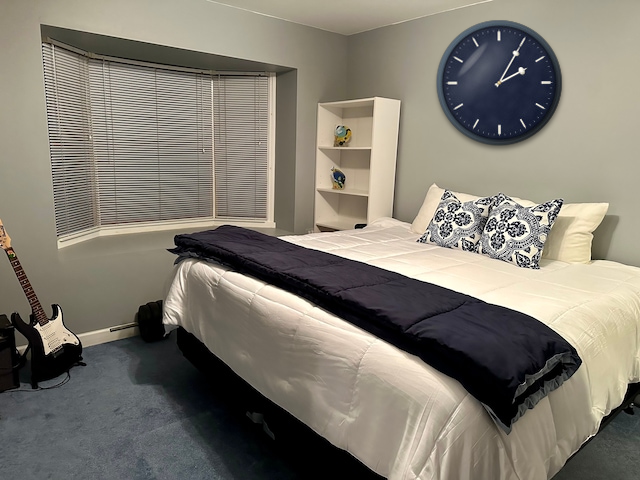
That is 2:05
